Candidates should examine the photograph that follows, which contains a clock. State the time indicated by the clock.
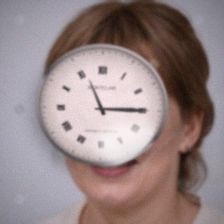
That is 11:15
